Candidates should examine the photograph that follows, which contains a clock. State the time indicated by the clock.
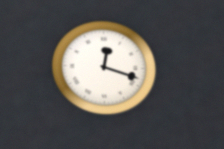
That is 12:18
